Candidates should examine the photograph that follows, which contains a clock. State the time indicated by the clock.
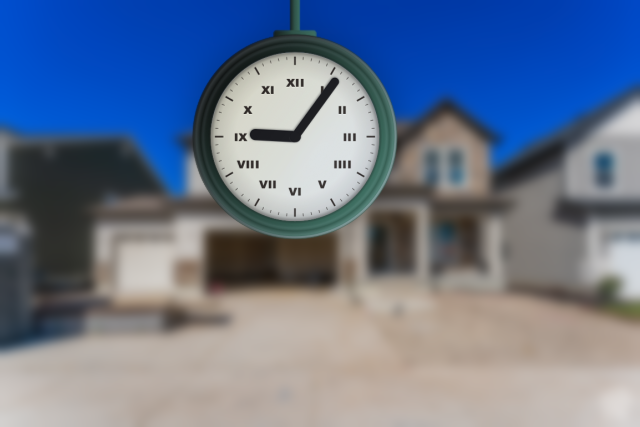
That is 9:06
